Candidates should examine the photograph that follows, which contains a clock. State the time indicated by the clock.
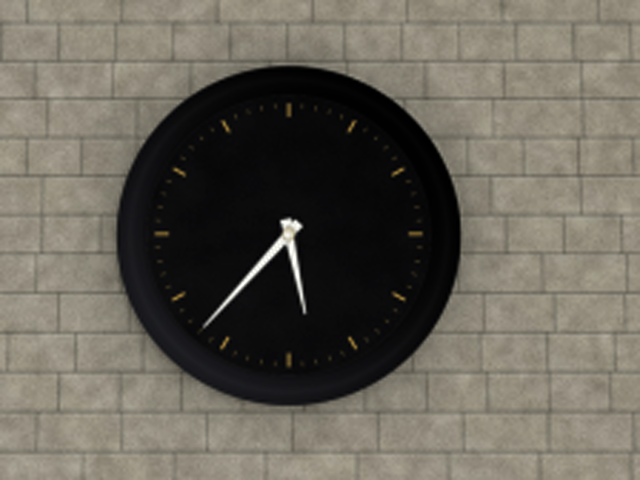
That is 5:37
